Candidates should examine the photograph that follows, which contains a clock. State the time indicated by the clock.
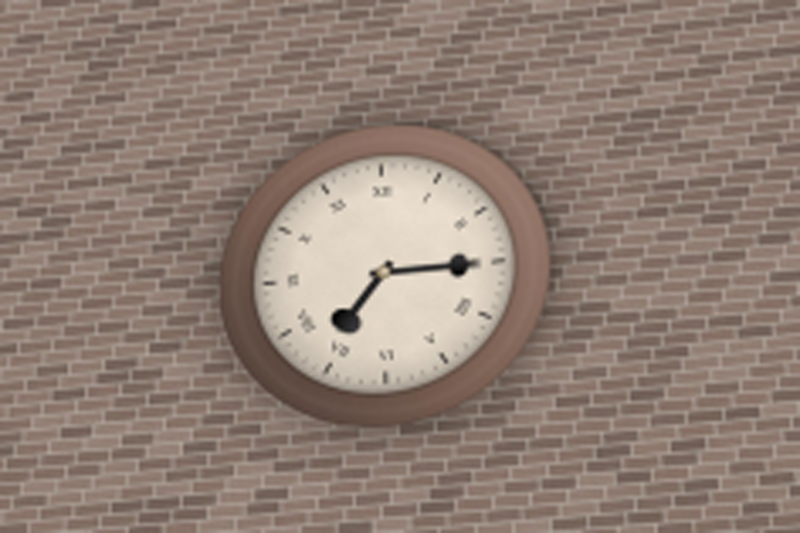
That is 7:15
